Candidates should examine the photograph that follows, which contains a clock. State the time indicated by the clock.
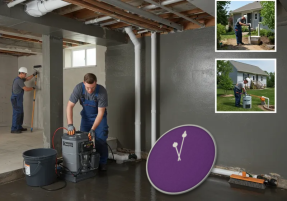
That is 11:00
